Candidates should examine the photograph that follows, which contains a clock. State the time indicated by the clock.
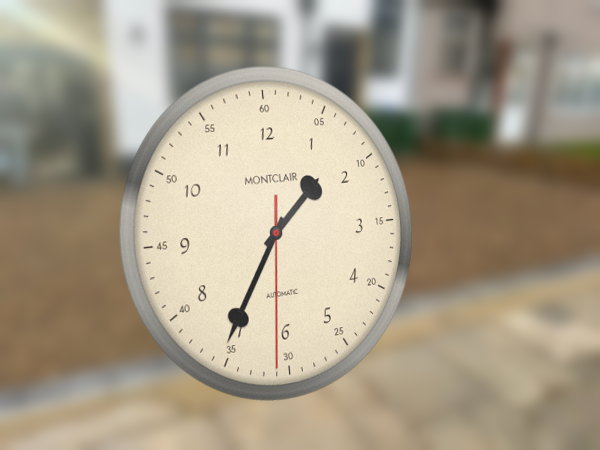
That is 1:35:31
